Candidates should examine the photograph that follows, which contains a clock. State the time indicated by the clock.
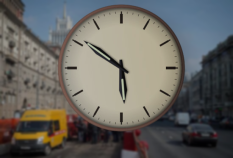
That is 5:51
